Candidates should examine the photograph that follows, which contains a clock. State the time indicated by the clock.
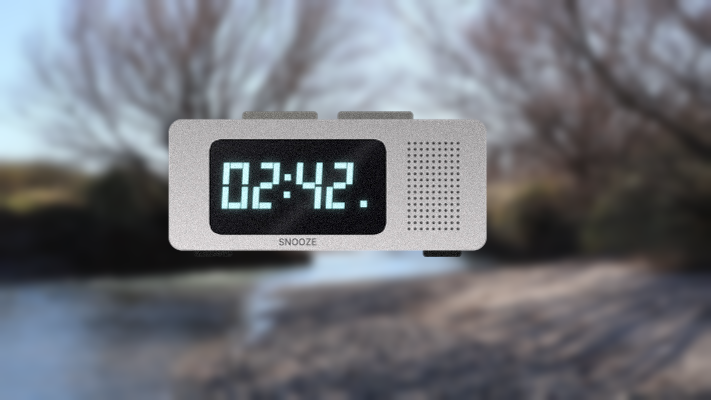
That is 2:42
